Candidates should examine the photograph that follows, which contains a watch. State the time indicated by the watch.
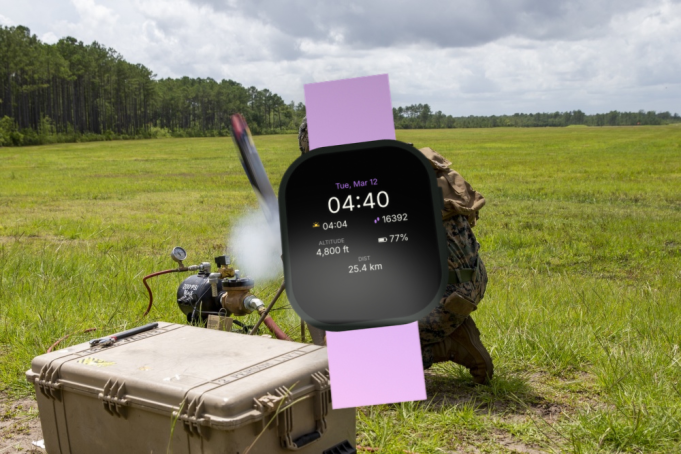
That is 4:40
